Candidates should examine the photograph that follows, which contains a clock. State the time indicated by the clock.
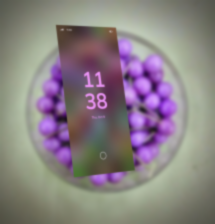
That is 11:38
